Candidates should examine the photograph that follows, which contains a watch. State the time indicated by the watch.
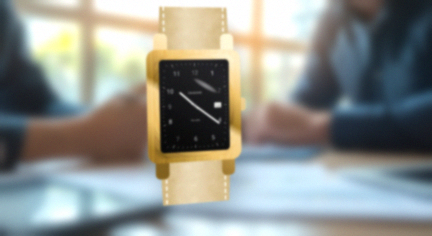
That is 10:21
